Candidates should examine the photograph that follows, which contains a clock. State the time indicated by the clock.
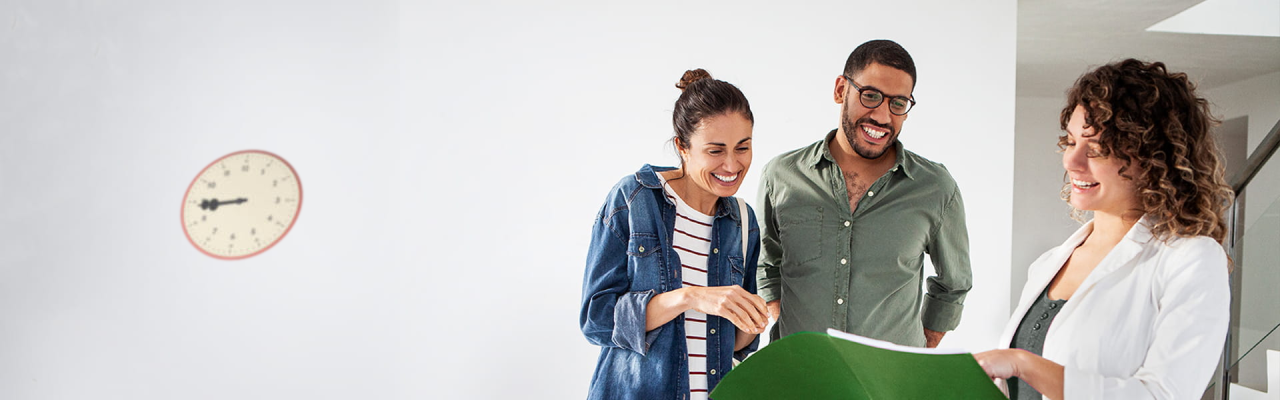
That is 8:44
